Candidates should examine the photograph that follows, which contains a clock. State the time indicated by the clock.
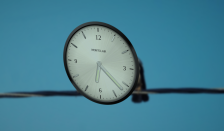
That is 6:22
